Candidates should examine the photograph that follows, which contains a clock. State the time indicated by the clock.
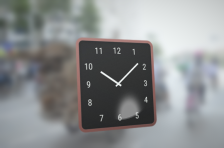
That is 10:08
